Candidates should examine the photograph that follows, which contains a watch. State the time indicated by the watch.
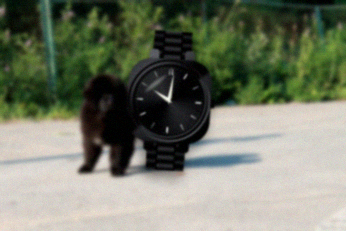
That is 10:01
